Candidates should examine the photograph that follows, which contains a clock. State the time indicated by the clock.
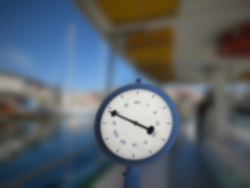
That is 3:49
